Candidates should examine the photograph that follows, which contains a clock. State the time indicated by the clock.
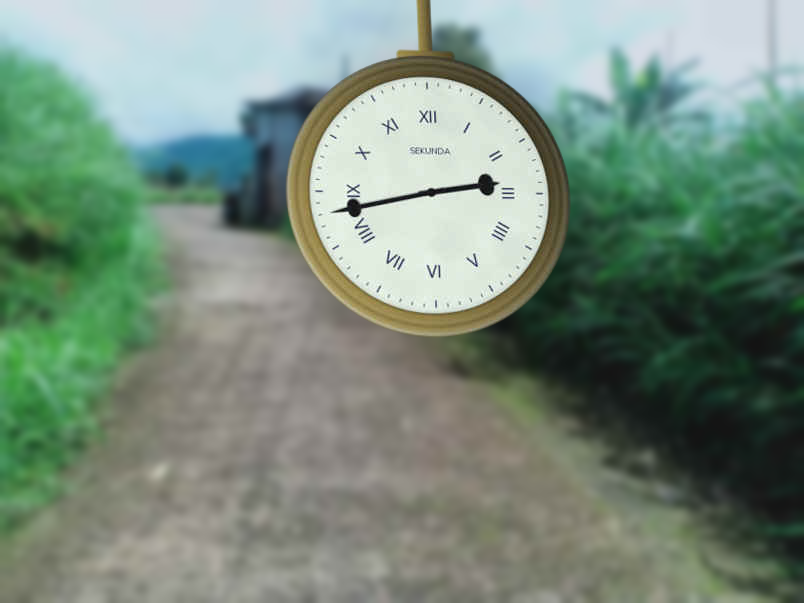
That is 2:43
